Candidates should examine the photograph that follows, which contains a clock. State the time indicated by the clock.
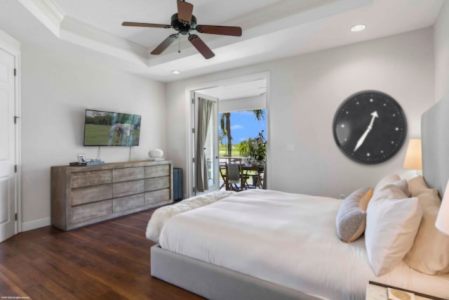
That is 12:35
